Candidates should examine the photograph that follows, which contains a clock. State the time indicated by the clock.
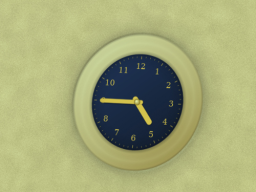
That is 4:45
